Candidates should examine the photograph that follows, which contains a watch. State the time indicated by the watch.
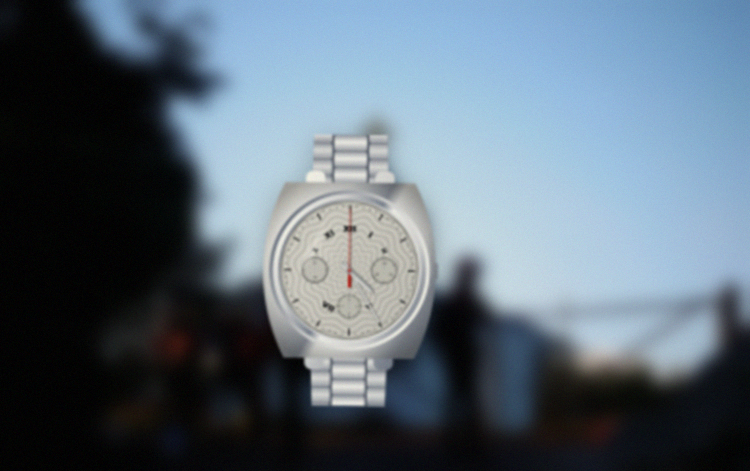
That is 4:25
